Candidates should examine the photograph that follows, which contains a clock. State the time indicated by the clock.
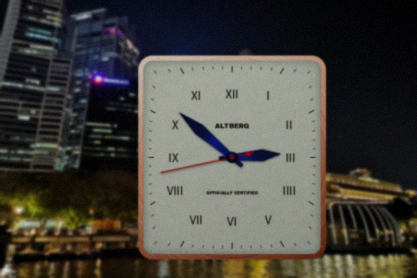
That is 2:51:43
